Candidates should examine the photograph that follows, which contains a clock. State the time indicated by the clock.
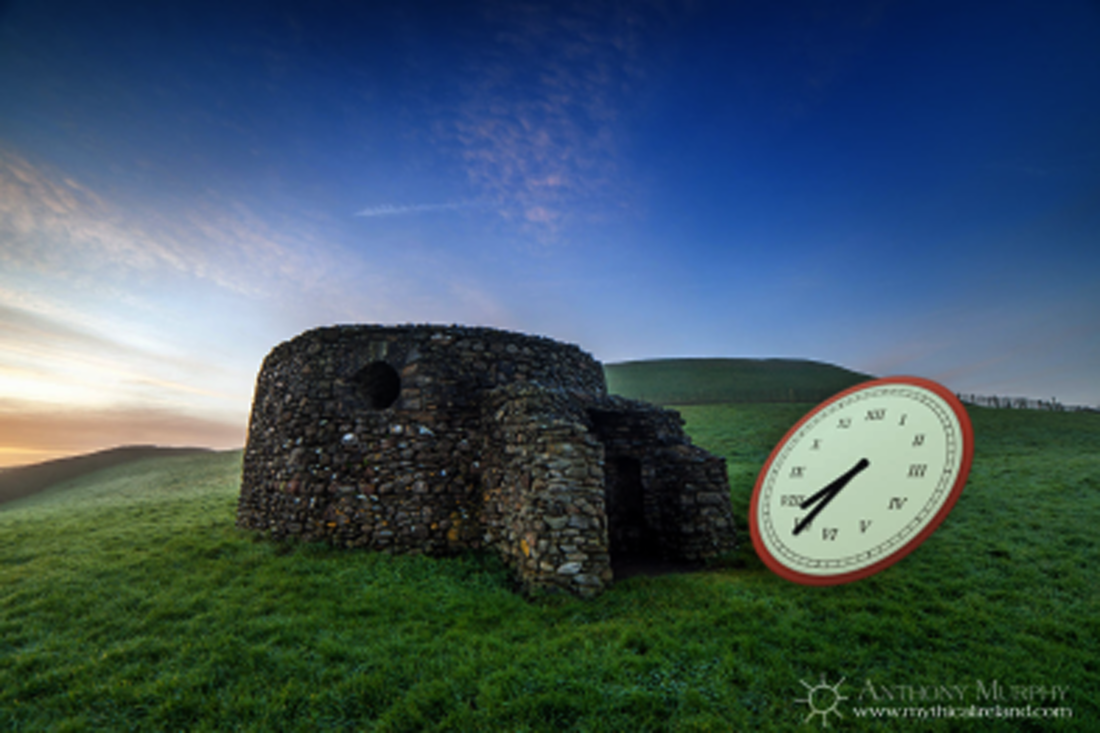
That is 7:35
